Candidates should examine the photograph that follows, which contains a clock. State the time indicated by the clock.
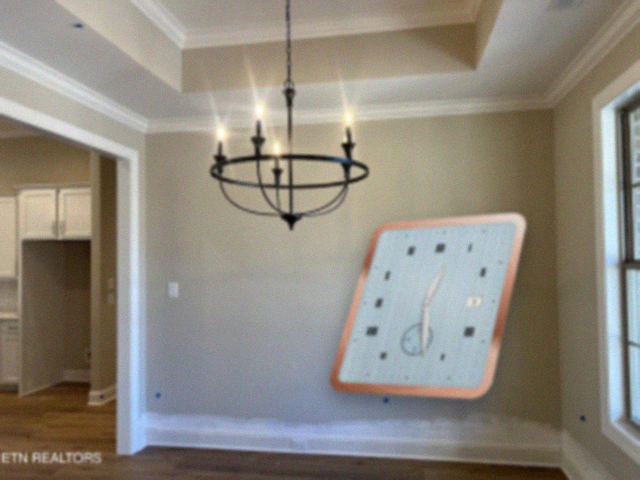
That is 12:28
